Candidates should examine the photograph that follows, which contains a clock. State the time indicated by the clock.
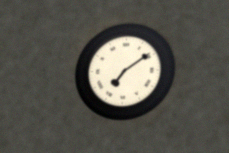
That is 7:09
